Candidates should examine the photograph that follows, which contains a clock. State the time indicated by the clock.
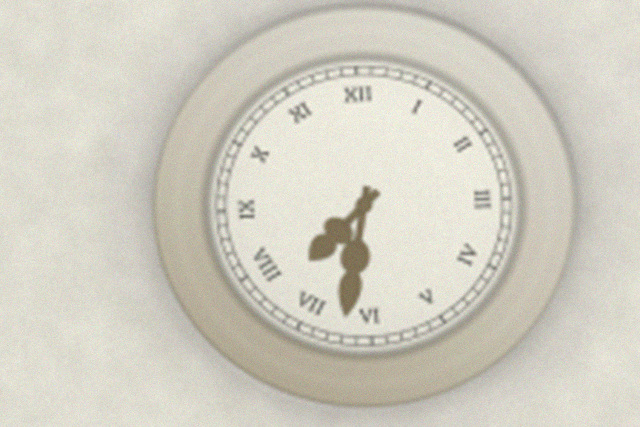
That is 7:32
